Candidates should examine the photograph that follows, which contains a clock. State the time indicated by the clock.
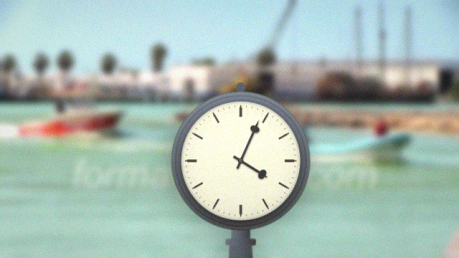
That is 4:04
